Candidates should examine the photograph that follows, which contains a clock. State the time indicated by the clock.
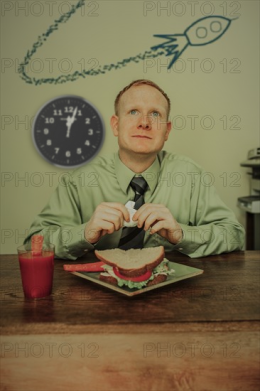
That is 12:03
